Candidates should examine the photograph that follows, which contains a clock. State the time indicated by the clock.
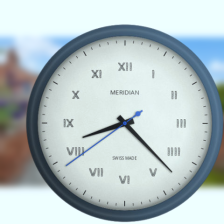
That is 8:22:39
